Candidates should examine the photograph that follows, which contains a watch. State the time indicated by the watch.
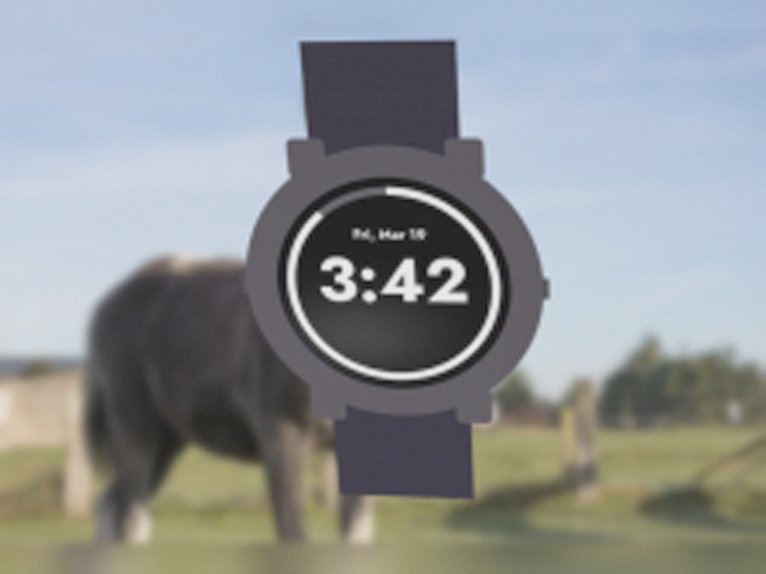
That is 3:42
